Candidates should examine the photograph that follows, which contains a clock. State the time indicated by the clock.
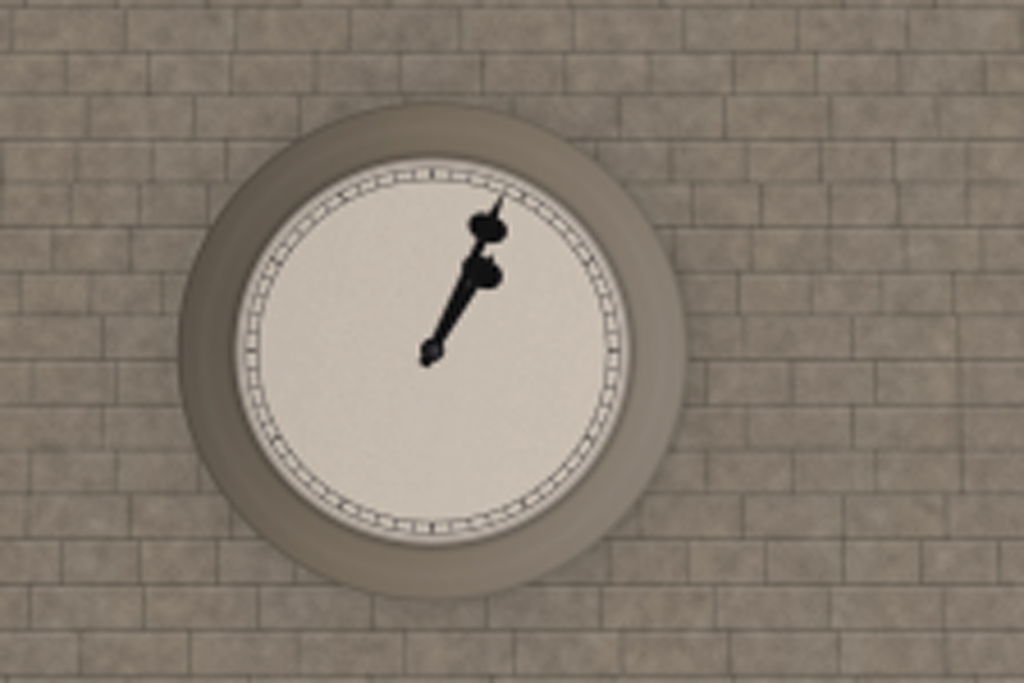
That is 1:04
